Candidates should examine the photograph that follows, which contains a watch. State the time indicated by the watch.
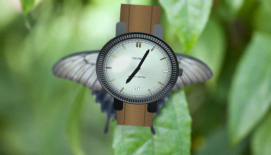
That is 7:04
